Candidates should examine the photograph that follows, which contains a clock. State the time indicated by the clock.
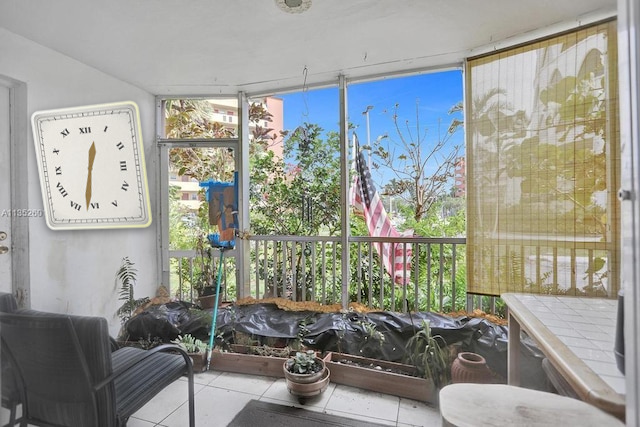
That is 12:32
